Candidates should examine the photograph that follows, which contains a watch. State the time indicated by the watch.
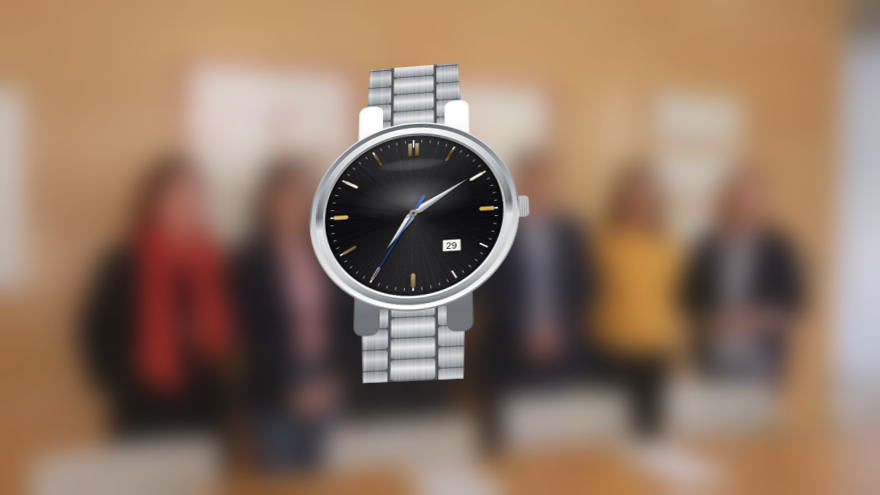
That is 7:09:35
